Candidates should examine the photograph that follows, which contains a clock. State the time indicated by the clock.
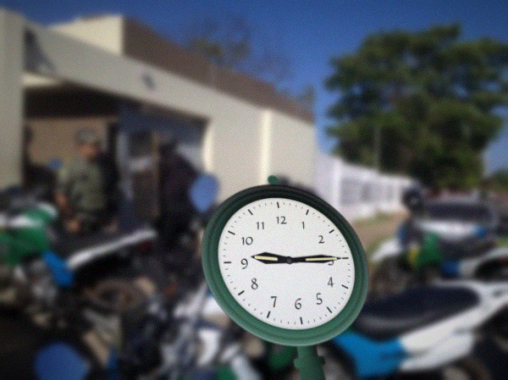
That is 9:15
